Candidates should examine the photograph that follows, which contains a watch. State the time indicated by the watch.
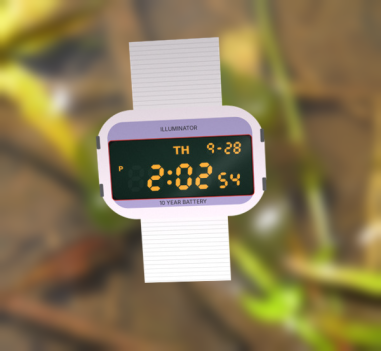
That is 2:02:54
